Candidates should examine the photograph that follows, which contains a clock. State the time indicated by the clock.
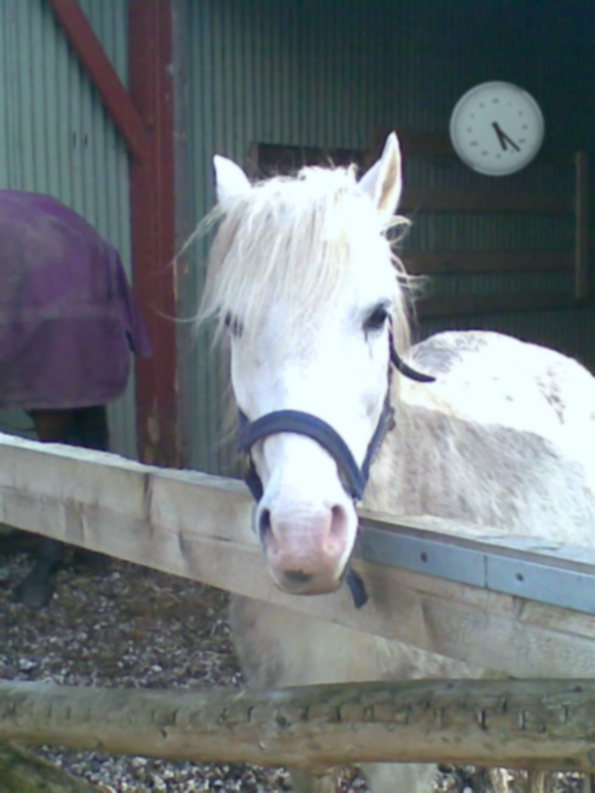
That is 5:23
